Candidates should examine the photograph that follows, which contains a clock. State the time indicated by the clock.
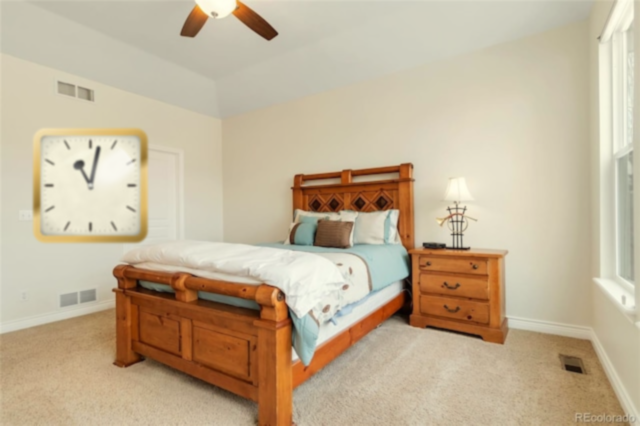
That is 11:02
